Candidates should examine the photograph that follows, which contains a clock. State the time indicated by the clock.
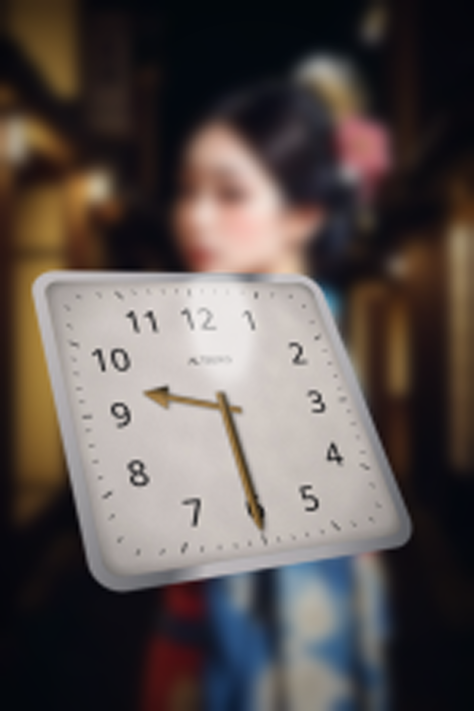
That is 9:30
